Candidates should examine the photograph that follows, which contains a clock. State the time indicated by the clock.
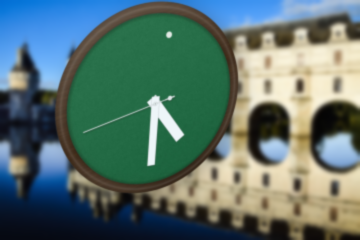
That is 4:28:41
